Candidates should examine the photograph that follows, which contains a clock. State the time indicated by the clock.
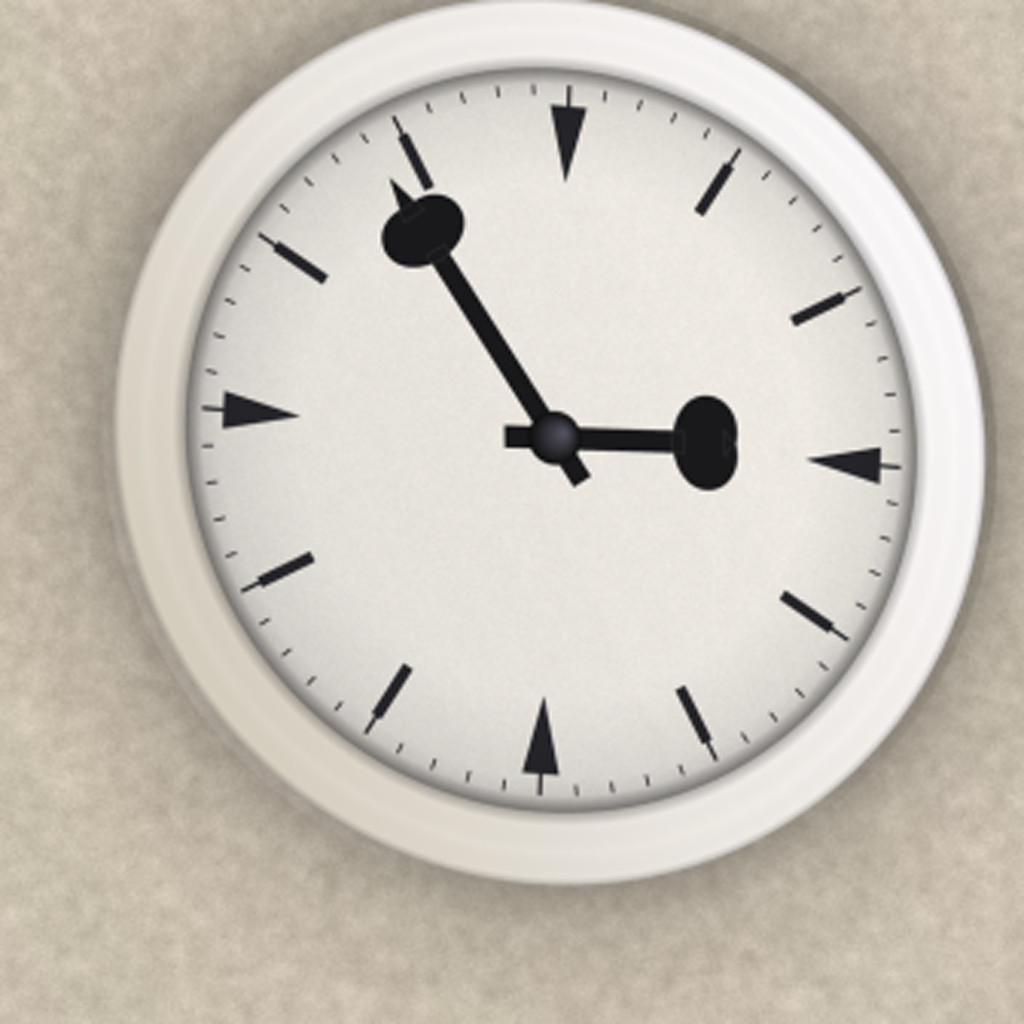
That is 2:54
